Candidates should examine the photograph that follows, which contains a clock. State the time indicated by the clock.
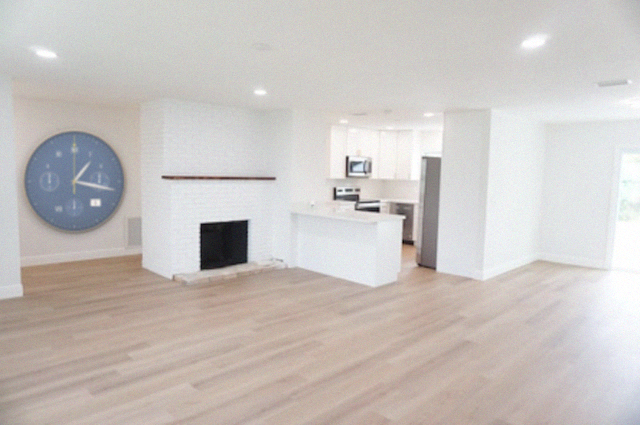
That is 1:17
